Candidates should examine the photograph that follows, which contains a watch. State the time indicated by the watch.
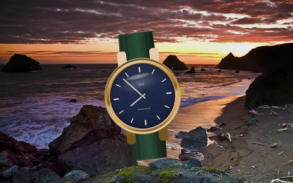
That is 7:53
